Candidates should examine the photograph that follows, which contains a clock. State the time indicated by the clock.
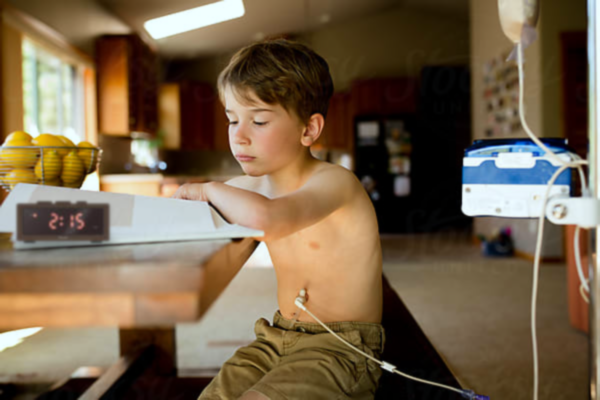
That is 2:15
